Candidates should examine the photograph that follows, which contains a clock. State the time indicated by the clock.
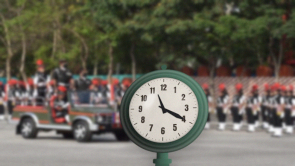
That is 11:20
